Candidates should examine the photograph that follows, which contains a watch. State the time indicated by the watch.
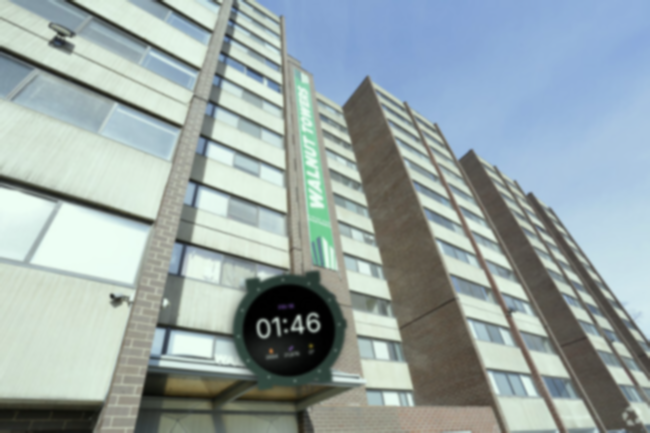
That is 1:46
